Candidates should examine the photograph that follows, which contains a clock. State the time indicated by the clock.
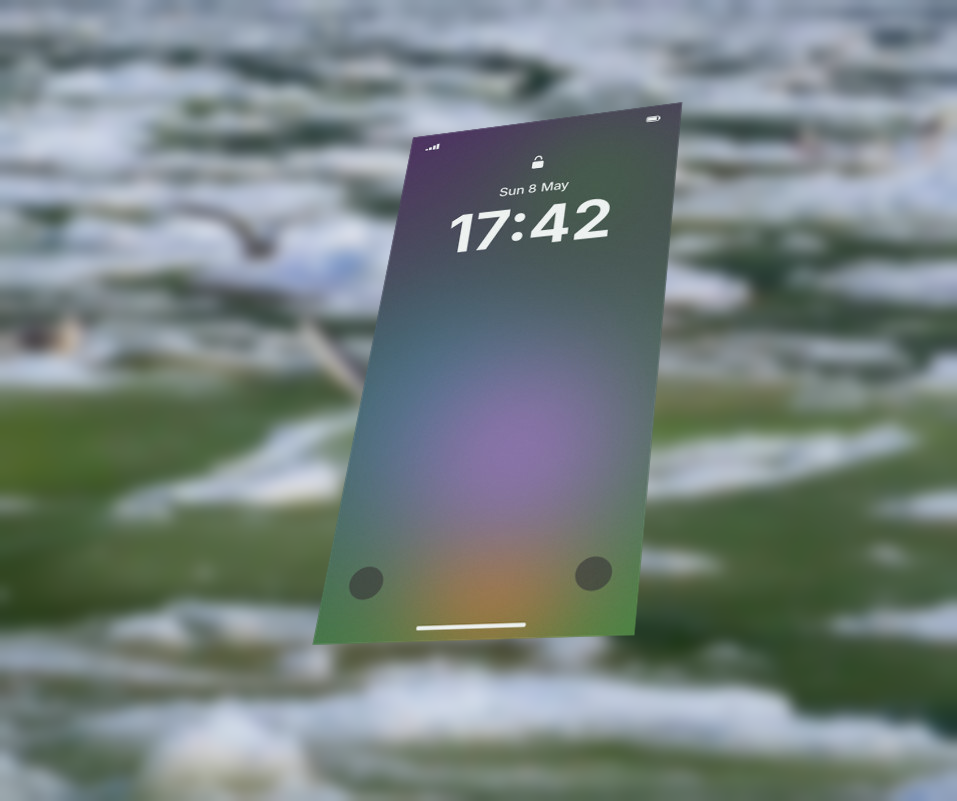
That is 17:42
